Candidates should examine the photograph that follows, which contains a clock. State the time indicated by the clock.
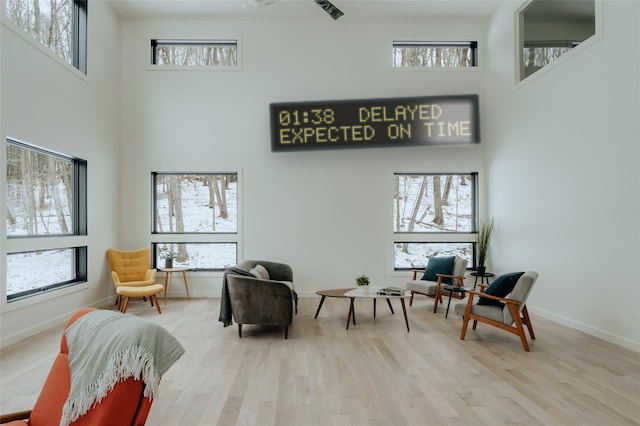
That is 1:38
